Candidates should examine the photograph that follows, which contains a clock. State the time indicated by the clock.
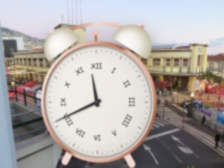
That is 11:41
